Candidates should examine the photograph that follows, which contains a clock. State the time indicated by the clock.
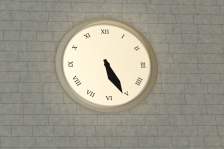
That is 5:26
